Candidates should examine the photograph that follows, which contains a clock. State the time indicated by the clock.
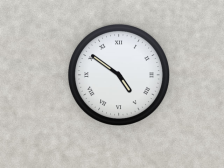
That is 4:51
